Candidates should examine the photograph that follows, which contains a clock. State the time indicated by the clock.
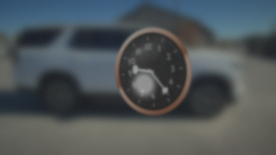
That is 9:24
